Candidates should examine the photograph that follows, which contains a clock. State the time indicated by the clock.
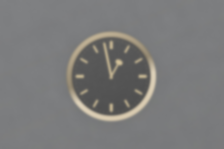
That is 12:58
